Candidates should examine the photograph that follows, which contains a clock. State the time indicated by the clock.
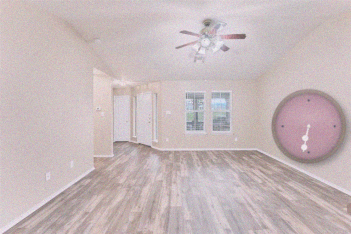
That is 6:32
